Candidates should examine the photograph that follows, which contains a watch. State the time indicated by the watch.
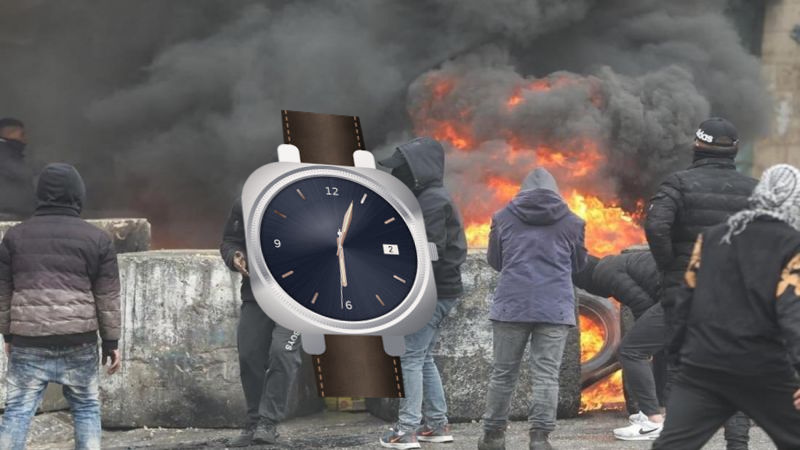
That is 6:03:31
